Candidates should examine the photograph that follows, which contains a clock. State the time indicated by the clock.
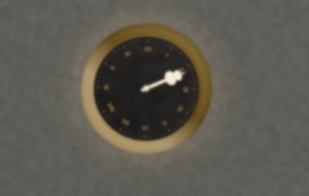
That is 2:11
